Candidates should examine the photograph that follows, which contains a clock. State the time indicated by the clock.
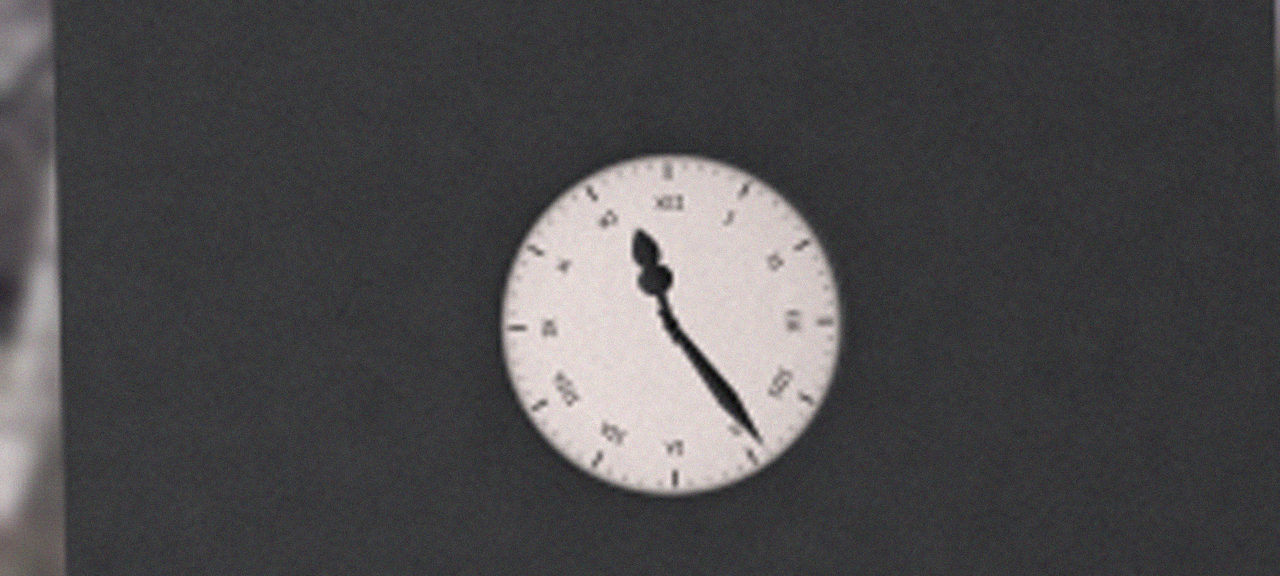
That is 11:24
